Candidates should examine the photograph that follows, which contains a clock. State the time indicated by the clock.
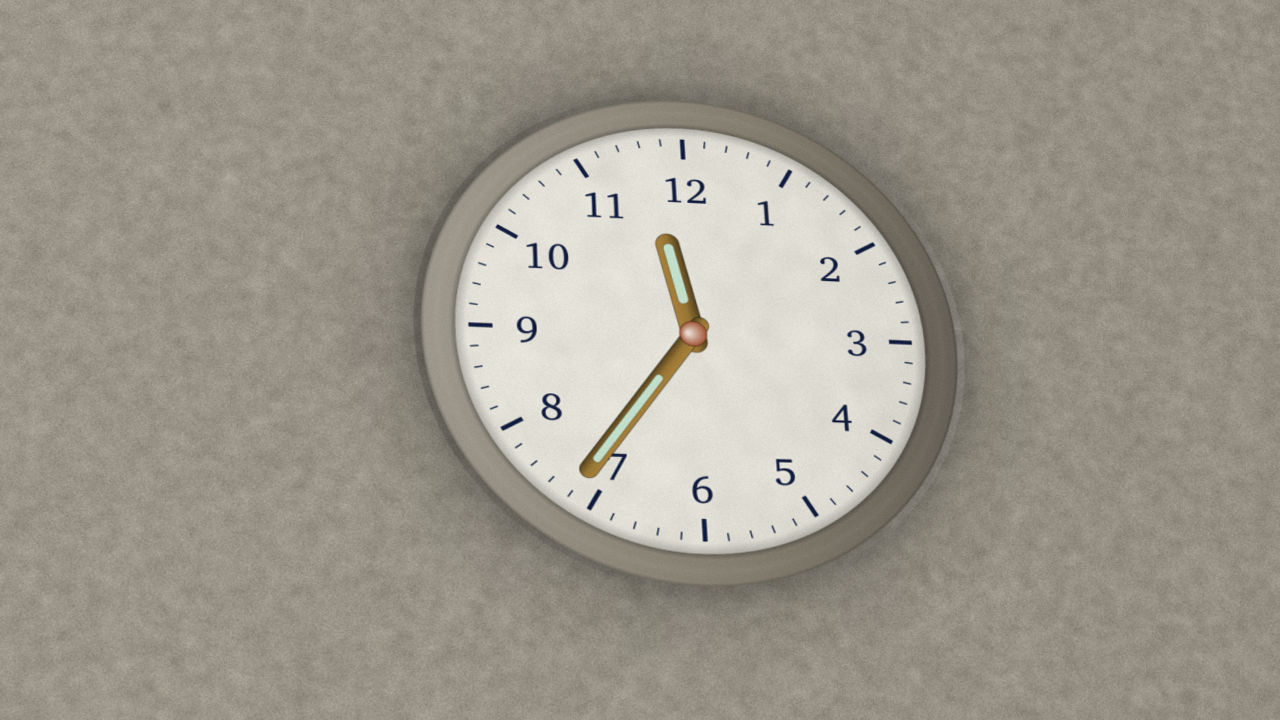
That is 11:36
